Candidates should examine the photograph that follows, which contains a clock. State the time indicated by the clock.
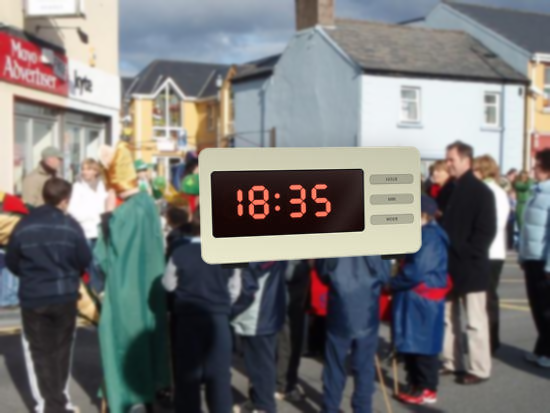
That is 18:35
